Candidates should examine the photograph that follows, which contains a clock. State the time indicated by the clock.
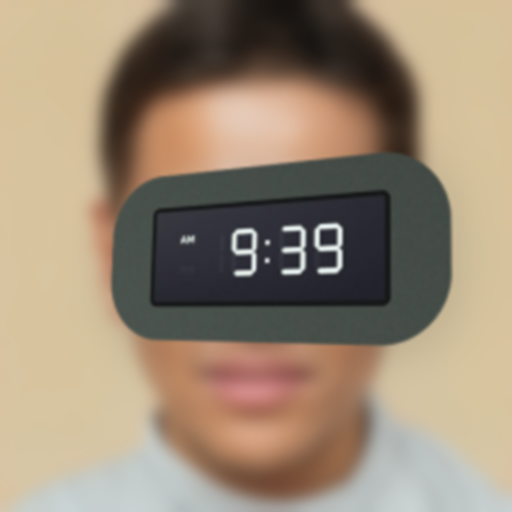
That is 9:39
